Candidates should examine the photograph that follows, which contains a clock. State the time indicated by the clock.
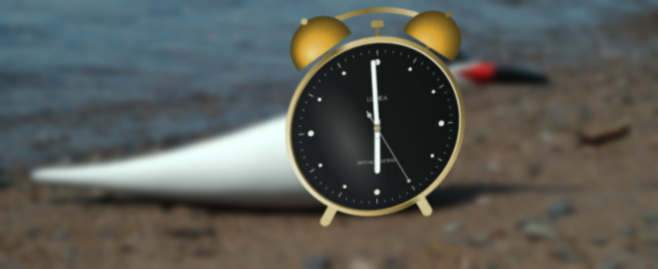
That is 5:59:25
